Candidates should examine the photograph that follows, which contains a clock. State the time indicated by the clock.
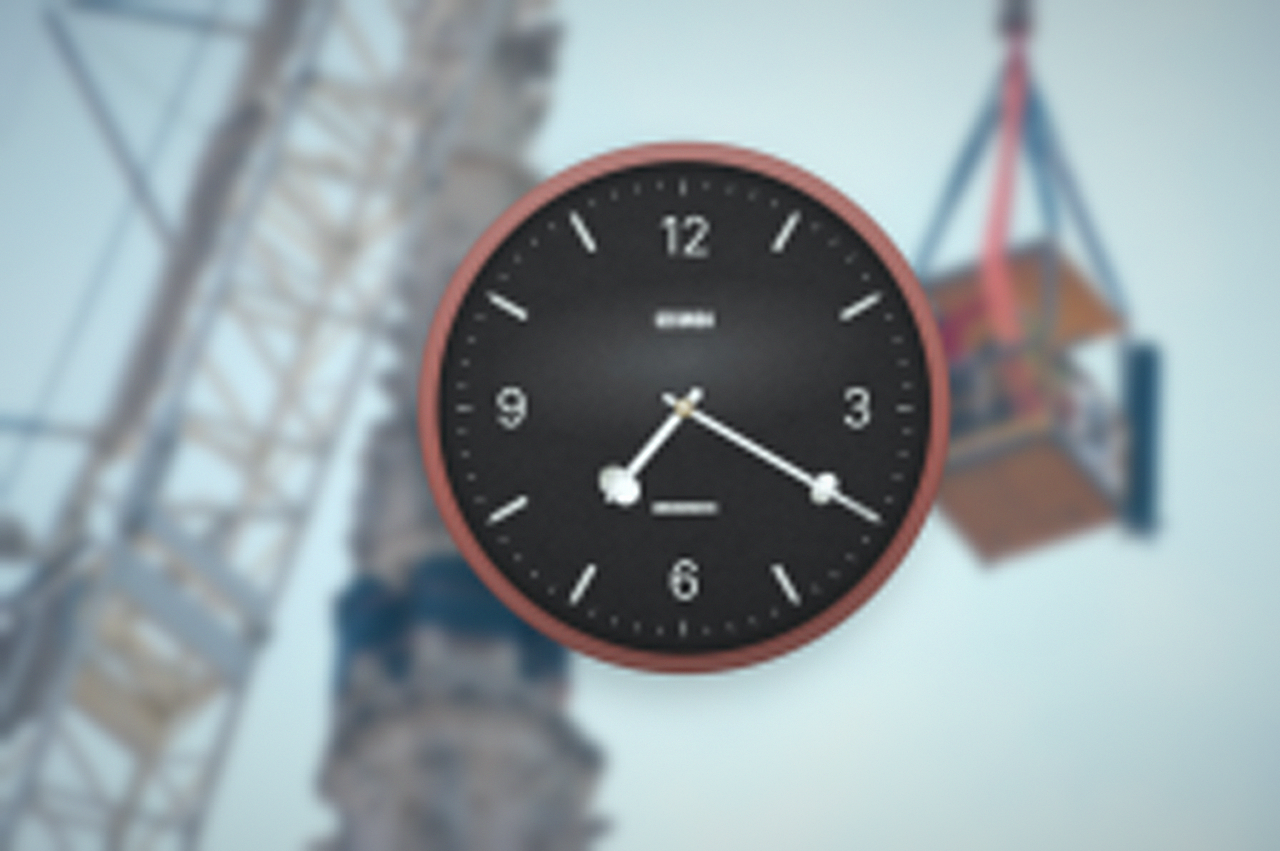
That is 7:20
